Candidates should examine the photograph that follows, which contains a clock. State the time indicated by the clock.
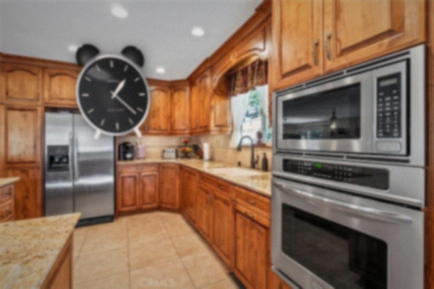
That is 1:22
